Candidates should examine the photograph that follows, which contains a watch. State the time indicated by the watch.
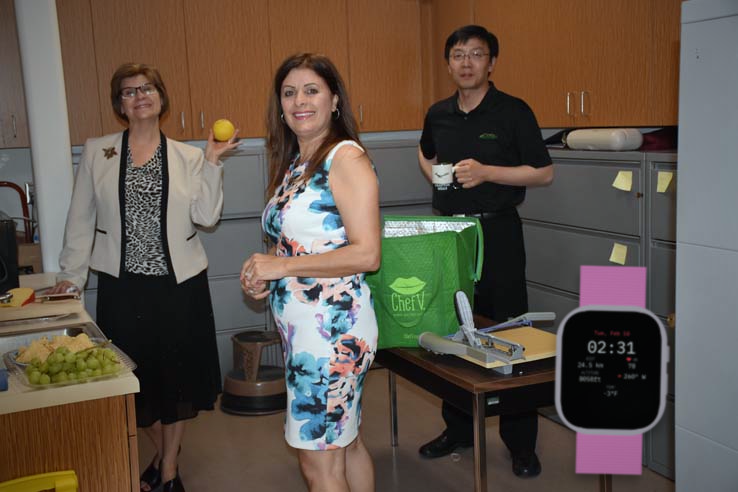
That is 2:31
